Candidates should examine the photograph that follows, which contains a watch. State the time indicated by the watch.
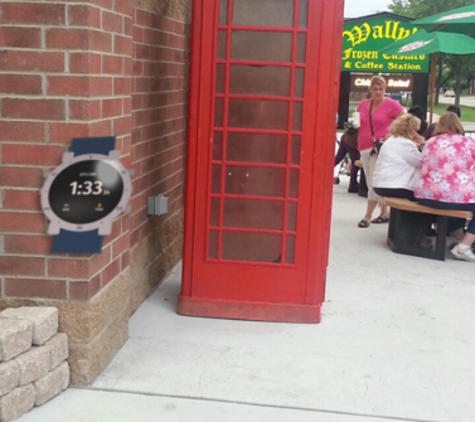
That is 1:33
